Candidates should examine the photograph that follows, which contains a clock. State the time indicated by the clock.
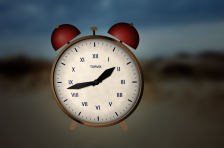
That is 1:43
